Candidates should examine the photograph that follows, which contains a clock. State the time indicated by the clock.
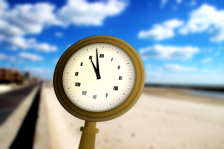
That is 10:58
